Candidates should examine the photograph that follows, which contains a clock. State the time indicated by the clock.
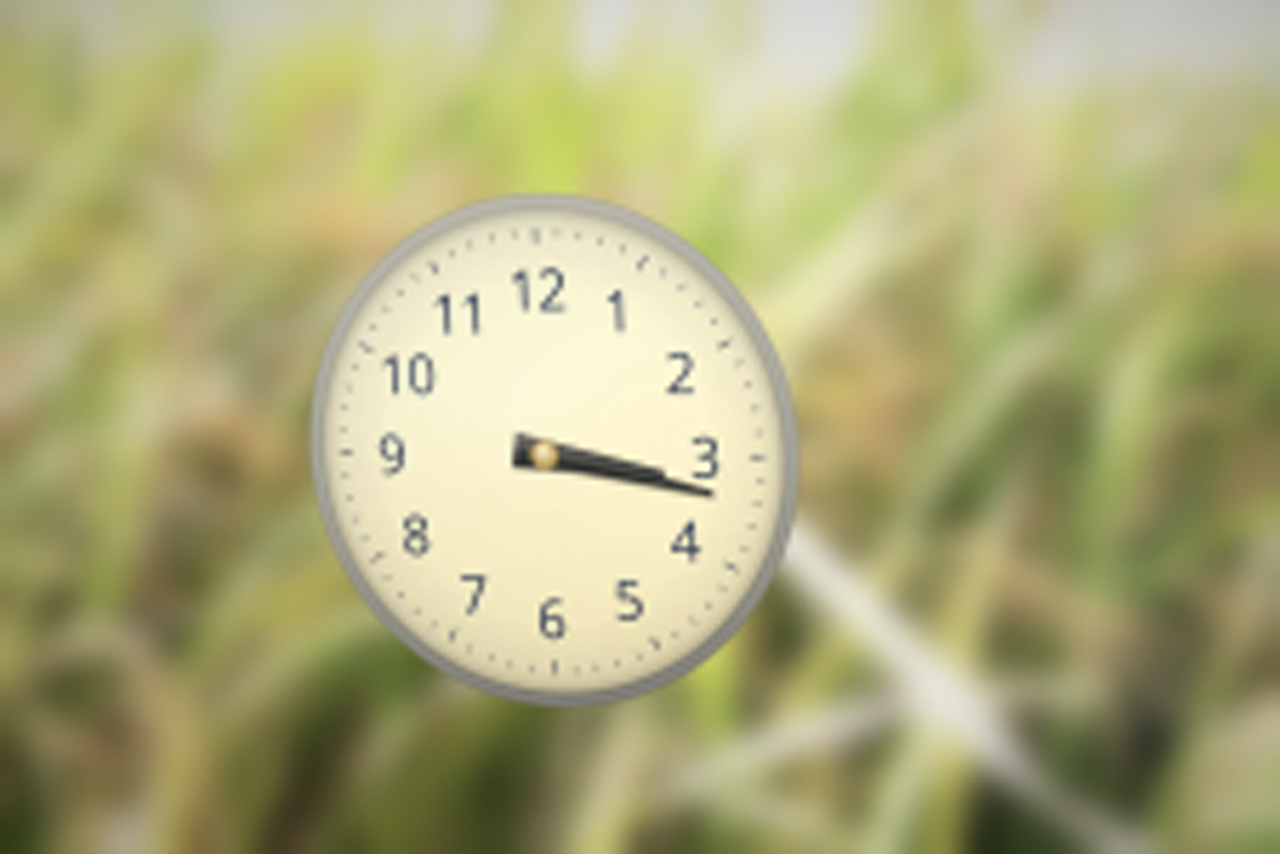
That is 3:17
